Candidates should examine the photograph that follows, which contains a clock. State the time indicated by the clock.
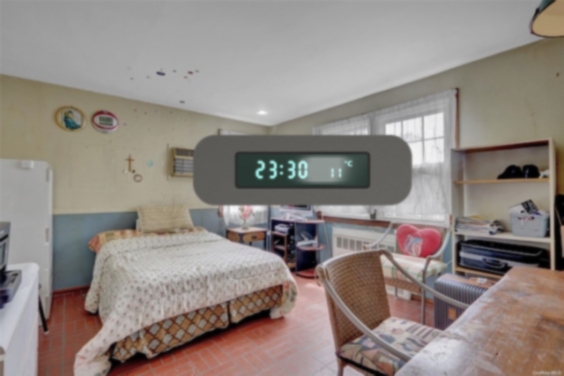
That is 23:30
